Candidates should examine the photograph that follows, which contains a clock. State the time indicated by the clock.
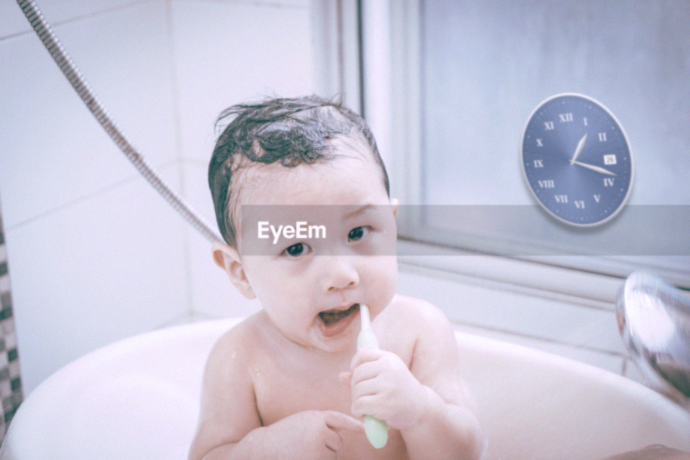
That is 1:18
